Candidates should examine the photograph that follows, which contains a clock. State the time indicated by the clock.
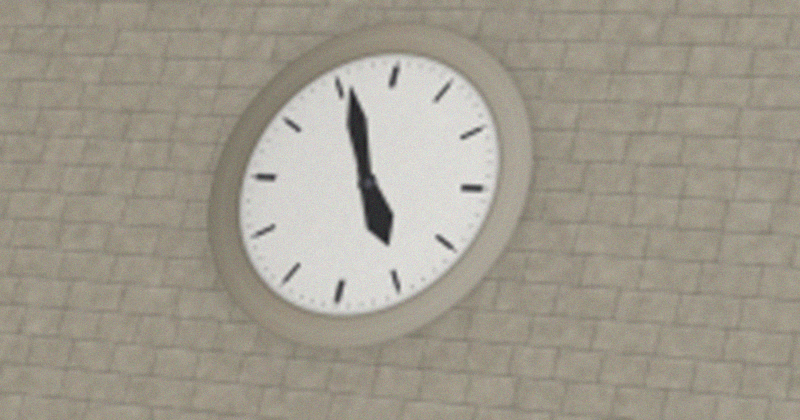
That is 4:56
